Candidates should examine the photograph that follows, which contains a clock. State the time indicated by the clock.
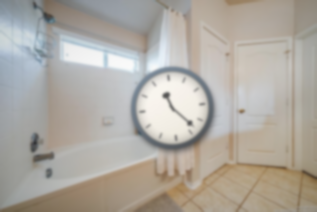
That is 11:23
